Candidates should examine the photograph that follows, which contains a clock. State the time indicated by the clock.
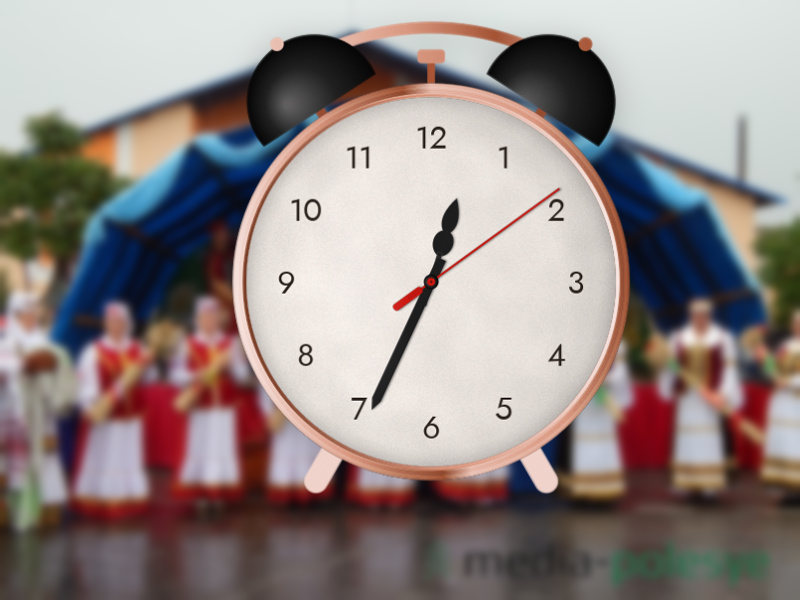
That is 12:34:09
